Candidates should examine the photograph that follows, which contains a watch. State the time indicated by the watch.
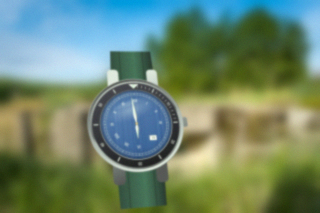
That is 5:59
